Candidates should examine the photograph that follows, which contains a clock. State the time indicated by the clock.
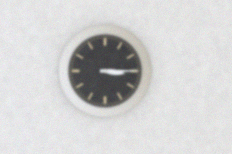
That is 3:15
